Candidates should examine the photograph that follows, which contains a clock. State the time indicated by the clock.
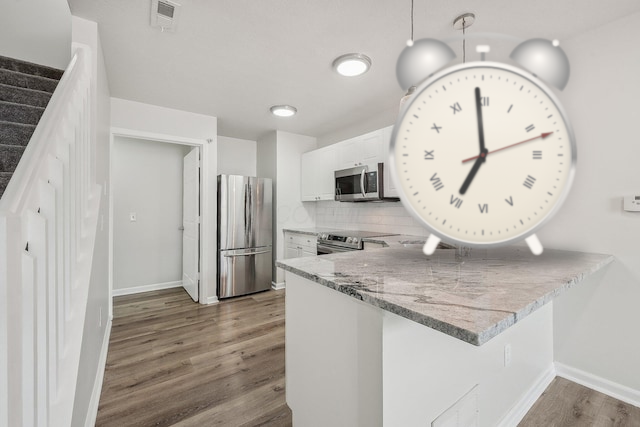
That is 6:59:12
